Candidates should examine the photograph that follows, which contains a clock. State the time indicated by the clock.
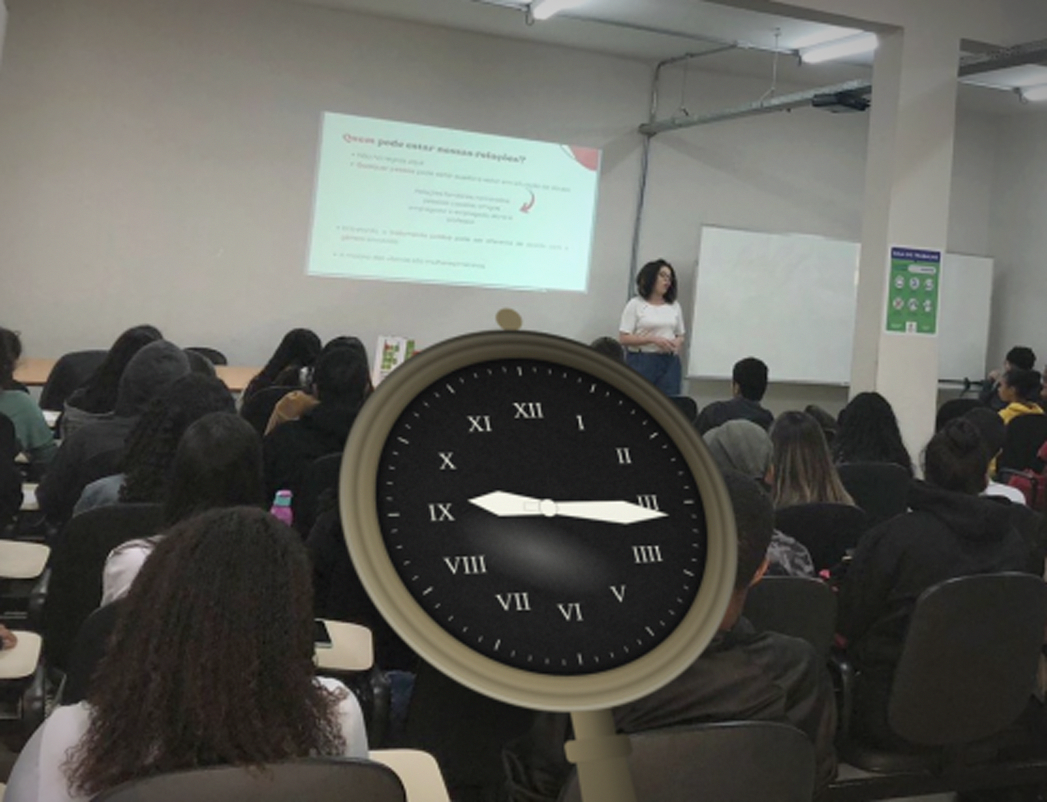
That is 9:16
